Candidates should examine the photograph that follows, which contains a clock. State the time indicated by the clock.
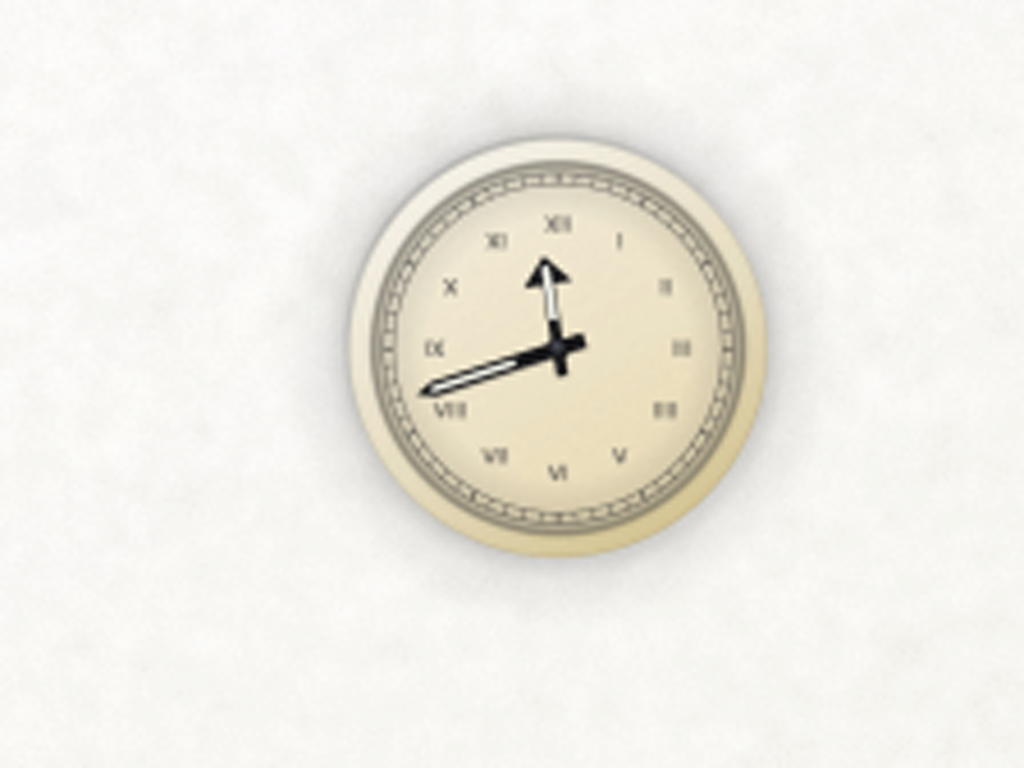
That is 11:42
